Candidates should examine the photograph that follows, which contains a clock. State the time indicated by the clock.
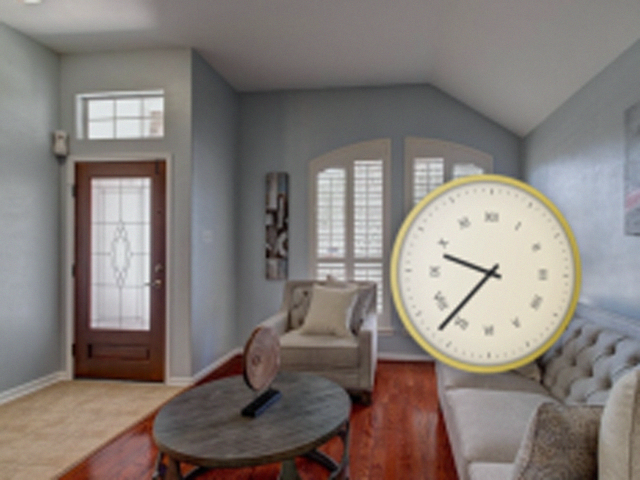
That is 9:37
